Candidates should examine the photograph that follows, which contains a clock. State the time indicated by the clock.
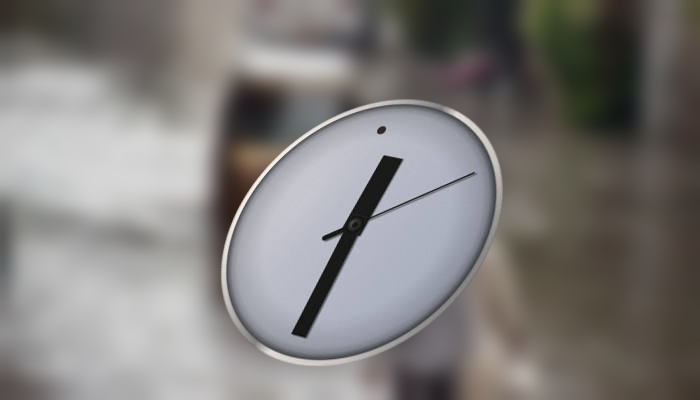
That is 12:32:11
